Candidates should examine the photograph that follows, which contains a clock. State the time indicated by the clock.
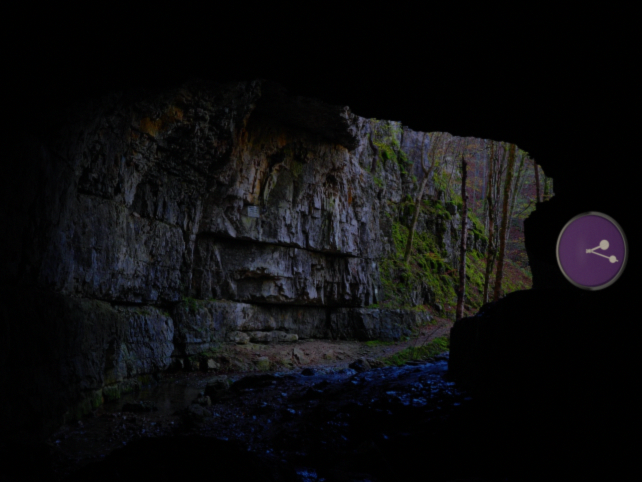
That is 2:18
